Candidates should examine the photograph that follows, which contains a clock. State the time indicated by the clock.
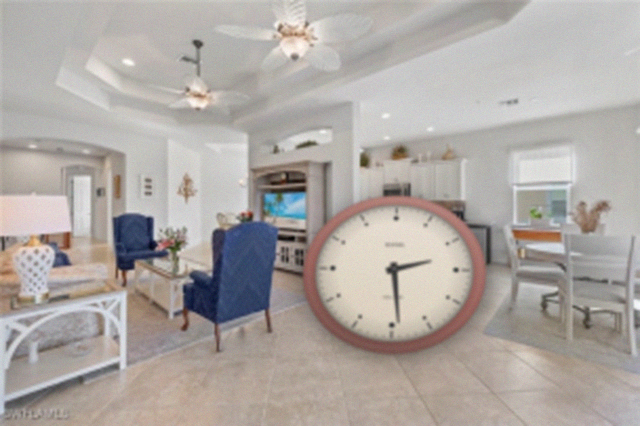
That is 2:29
